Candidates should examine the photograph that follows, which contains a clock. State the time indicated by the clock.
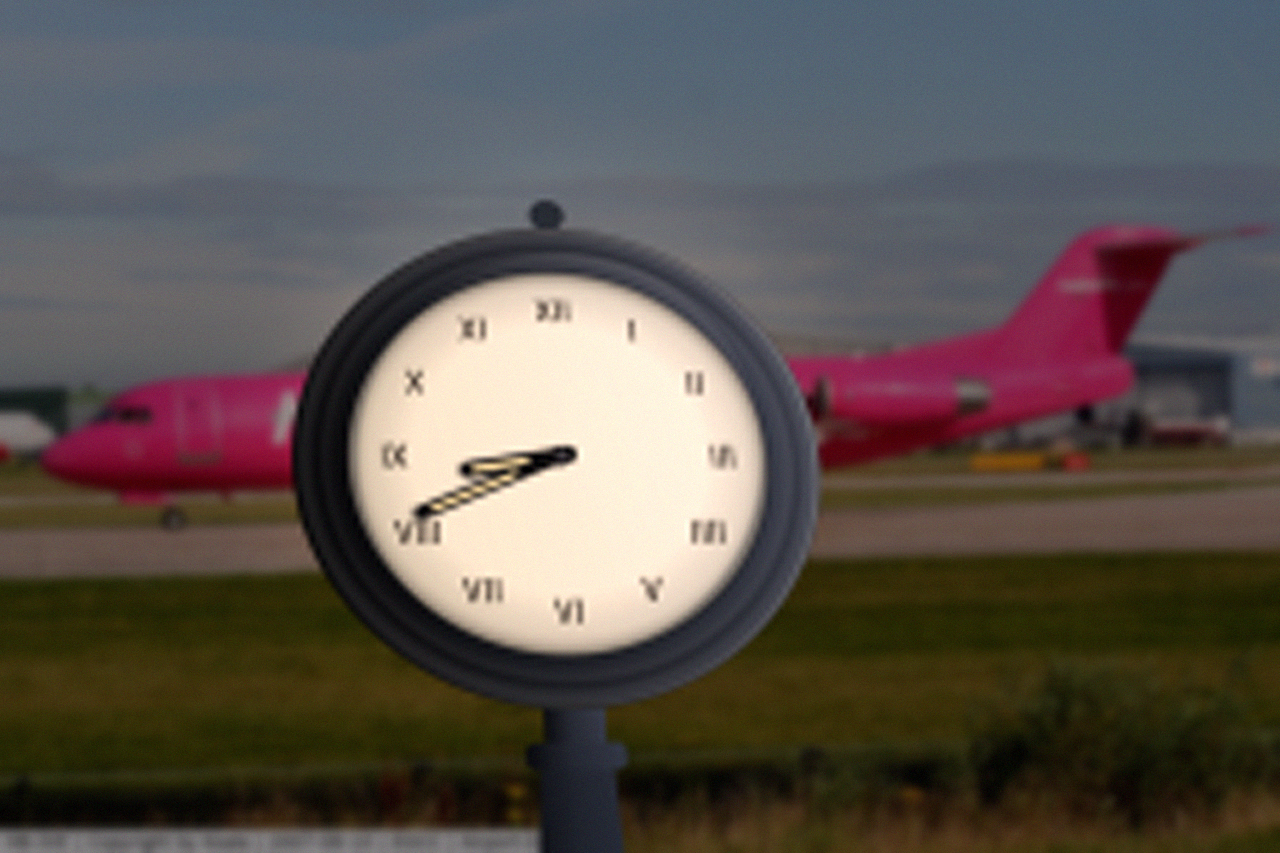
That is 8:41
